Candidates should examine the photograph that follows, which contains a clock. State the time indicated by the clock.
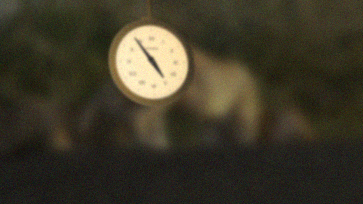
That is 4:54
